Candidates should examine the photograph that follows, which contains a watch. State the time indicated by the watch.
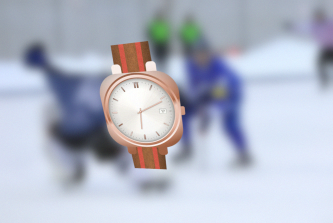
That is 6:11
